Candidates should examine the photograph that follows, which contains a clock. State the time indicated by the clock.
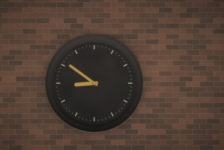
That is 8:51
